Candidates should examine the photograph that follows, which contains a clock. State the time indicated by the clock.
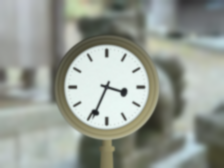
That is 3:34
